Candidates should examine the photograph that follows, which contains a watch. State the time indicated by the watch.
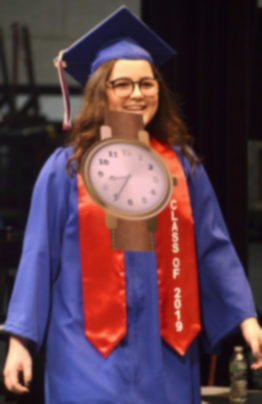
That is 8:35
